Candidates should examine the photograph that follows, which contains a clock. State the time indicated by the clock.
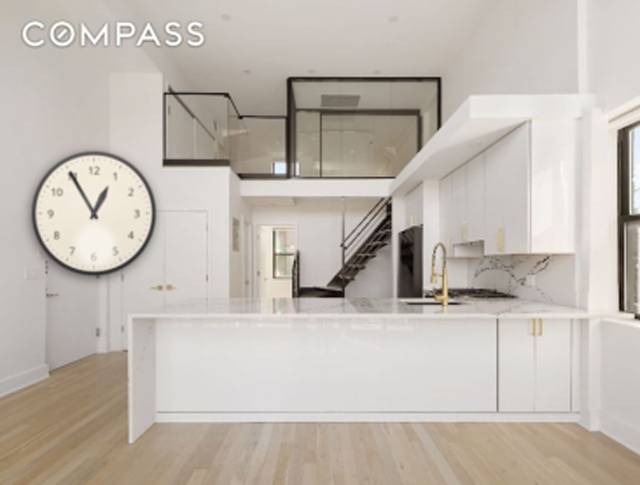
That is 12:55
